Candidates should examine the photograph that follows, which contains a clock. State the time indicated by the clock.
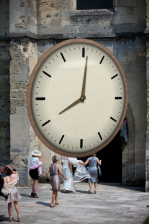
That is 8:01
